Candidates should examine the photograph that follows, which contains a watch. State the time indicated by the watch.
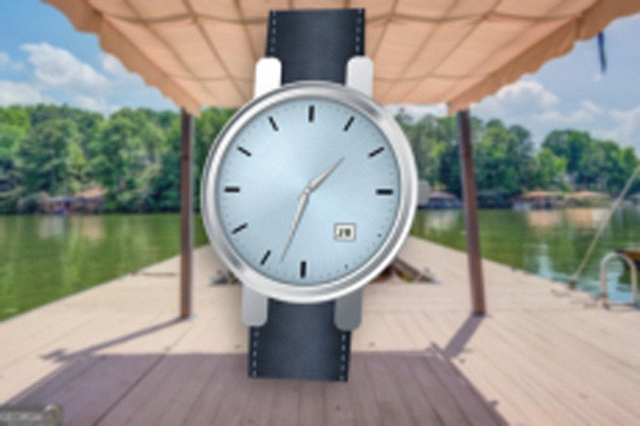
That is 1:33
